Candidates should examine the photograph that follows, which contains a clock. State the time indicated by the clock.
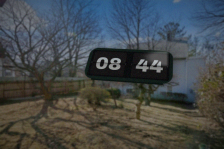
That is 8:44
